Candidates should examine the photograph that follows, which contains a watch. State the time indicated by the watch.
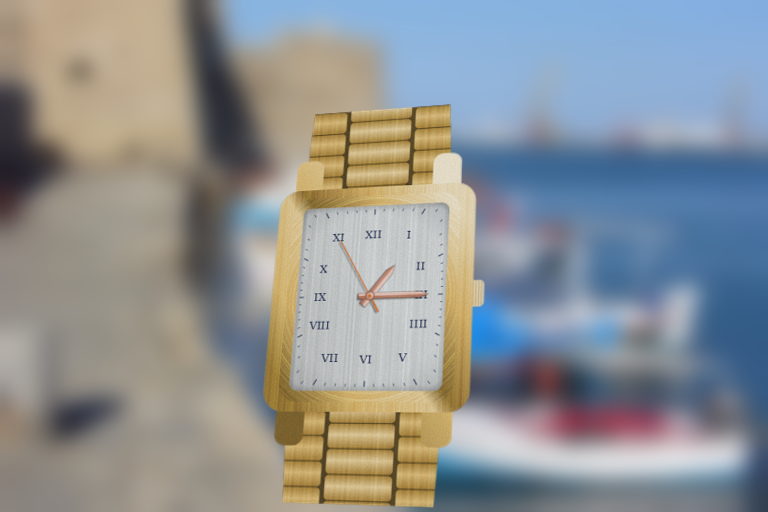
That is 1:14:55
